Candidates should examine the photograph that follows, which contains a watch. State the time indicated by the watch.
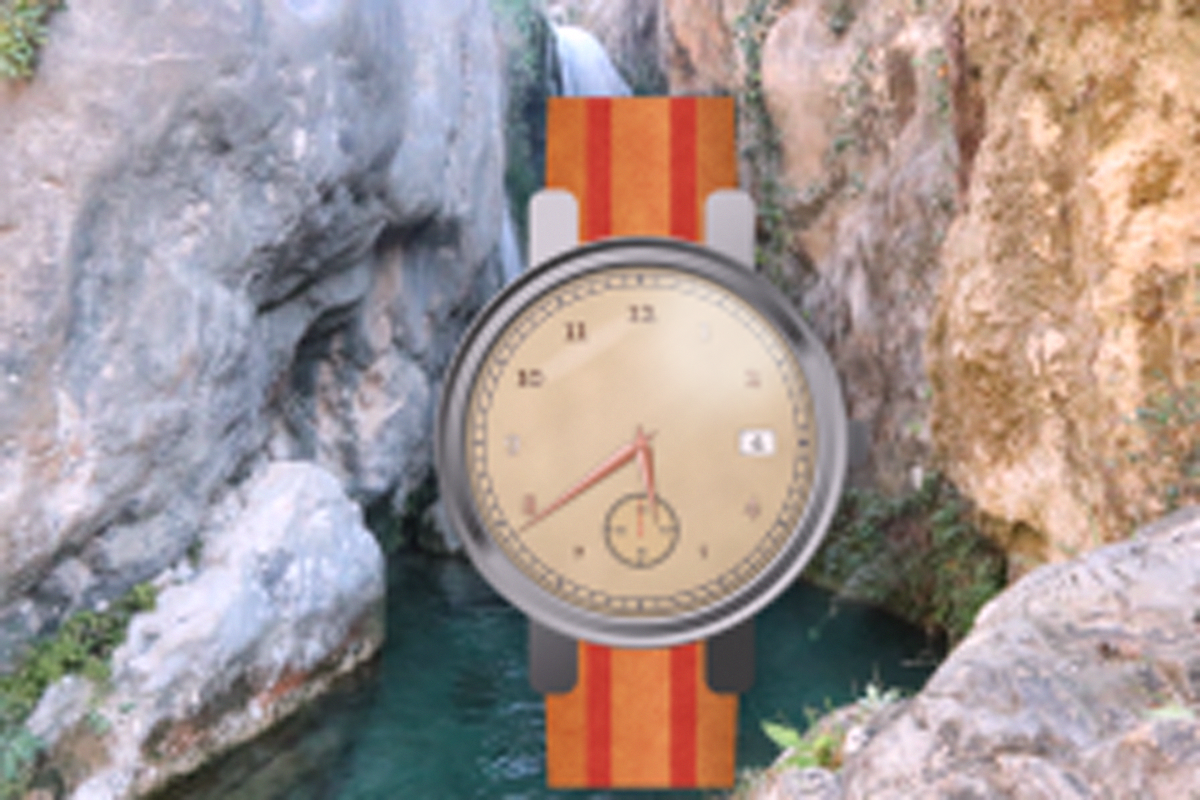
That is 5:39
